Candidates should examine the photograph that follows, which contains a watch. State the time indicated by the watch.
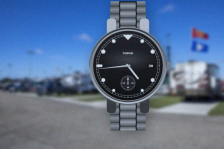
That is 4:44
